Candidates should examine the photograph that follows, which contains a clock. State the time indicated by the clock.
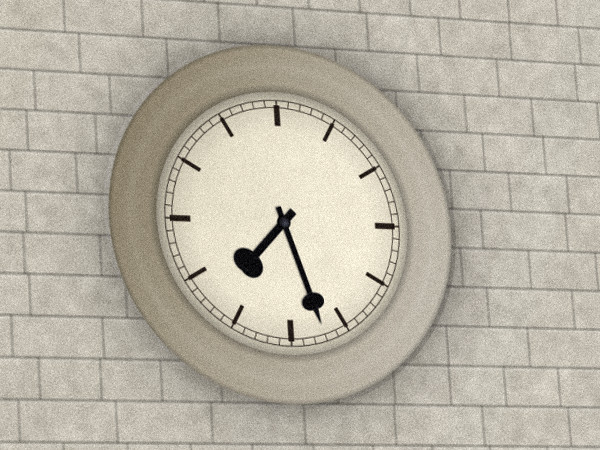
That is 7:27
